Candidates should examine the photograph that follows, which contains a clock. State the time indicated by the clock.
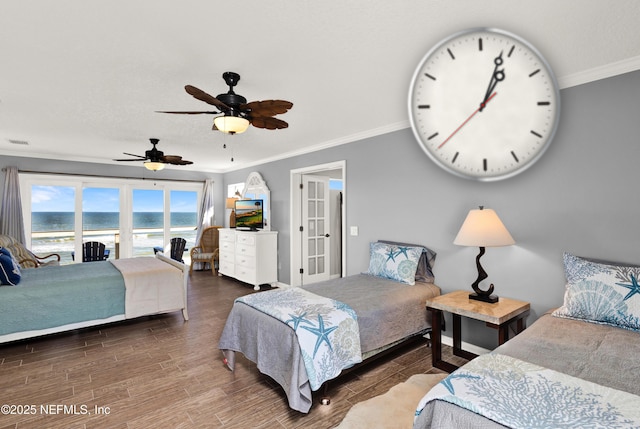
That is 1:03:38
